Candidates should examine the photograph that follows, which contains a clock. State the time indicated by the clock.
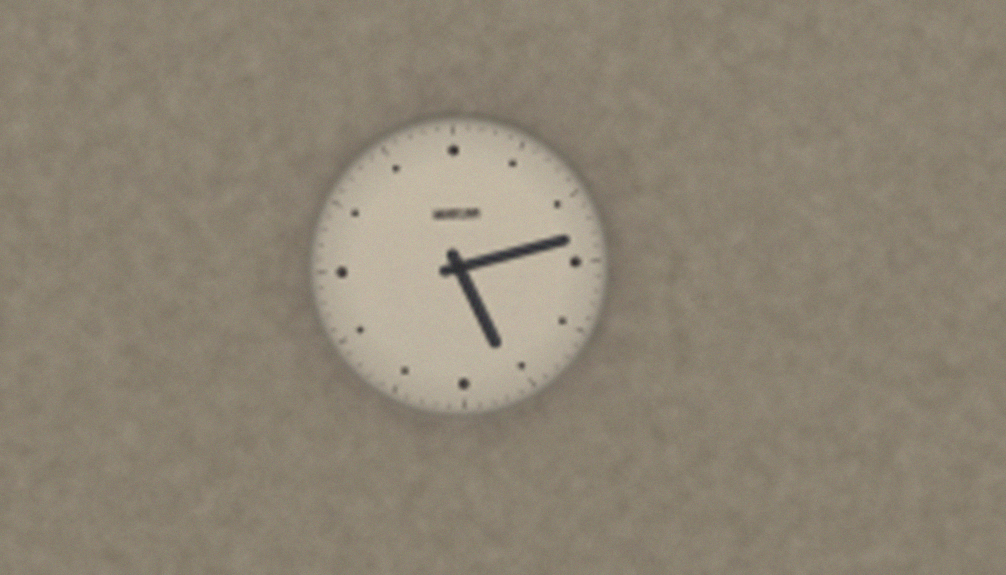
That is 5:13
